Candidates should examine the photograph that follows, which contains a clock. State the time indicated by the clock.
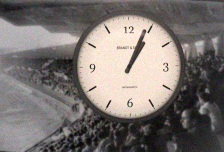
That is 1:04
